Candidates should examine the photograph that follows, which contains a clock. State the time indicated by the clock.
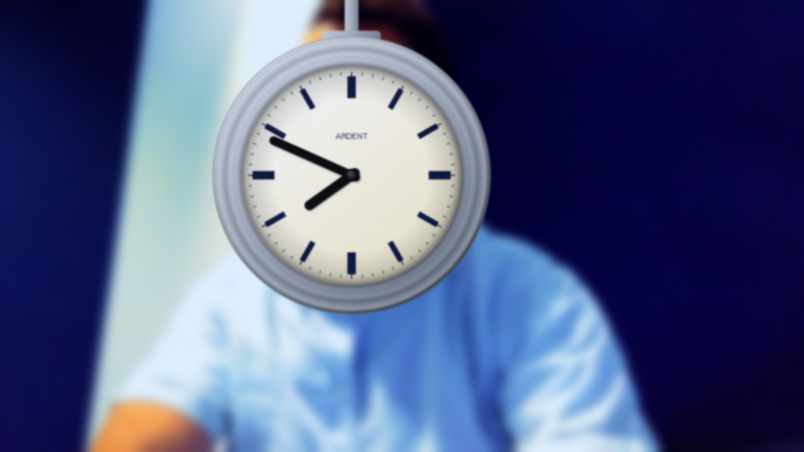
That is 7:49
